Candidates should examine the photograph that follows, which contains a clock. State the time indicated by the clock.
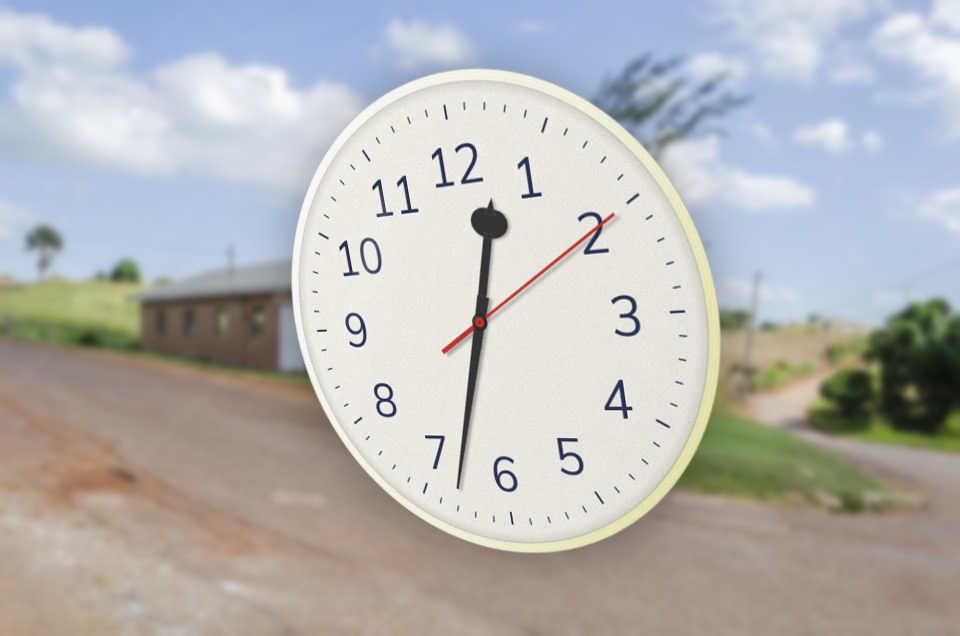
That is 12:33:10
